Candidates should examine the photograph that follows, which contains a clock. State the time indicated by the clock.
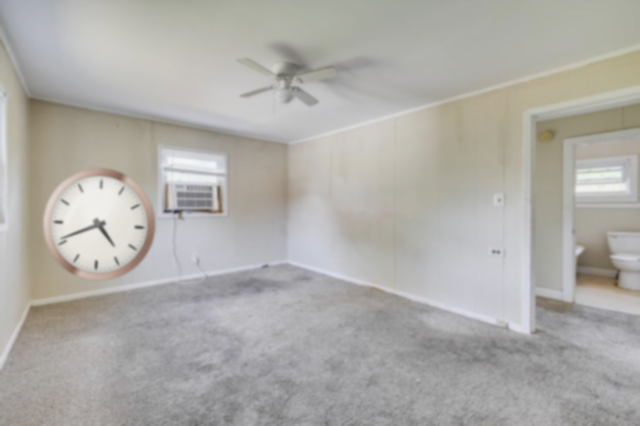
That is 4:41
